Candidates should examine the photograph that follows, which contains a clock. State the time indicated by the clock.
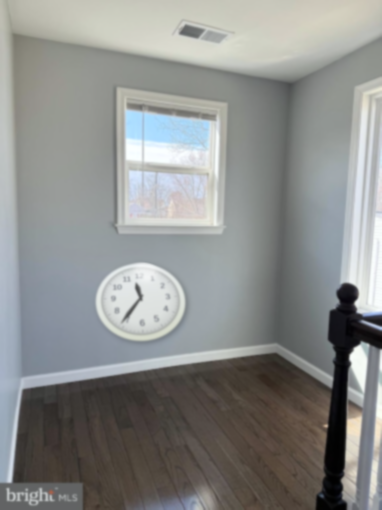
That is 11:36
